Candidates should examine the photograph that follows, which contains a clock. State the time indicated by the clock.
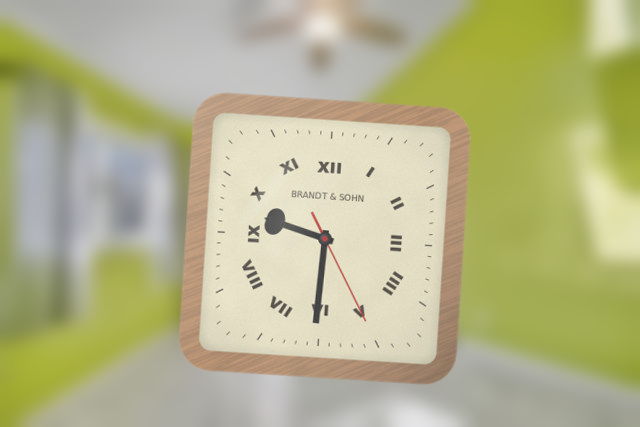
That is 9:30:25
